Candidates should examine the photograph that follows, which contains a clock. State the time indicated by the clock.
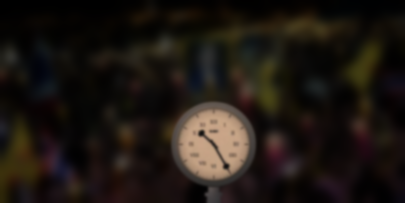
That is 10:25
